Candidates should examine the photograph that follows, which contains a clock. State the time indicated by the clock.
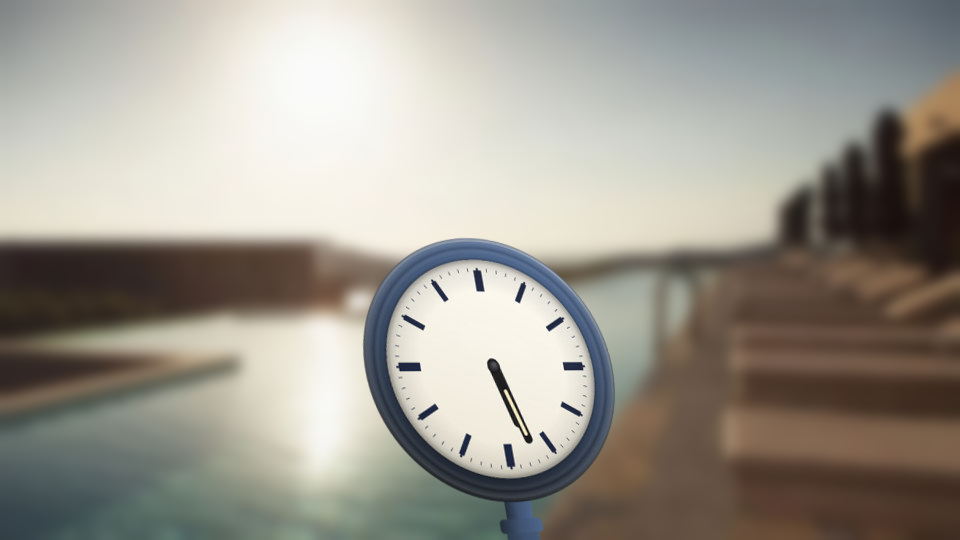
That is 5:27
